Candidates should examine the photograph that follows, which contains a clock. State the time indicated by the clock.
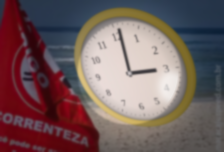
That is 3:01
